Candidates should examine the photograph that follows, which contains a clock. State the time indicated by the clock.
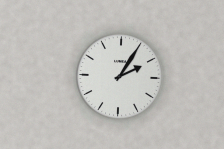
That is 2:05
